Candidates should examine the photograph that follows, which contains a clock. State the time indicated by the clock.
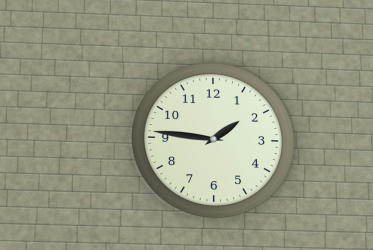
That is 1:46
